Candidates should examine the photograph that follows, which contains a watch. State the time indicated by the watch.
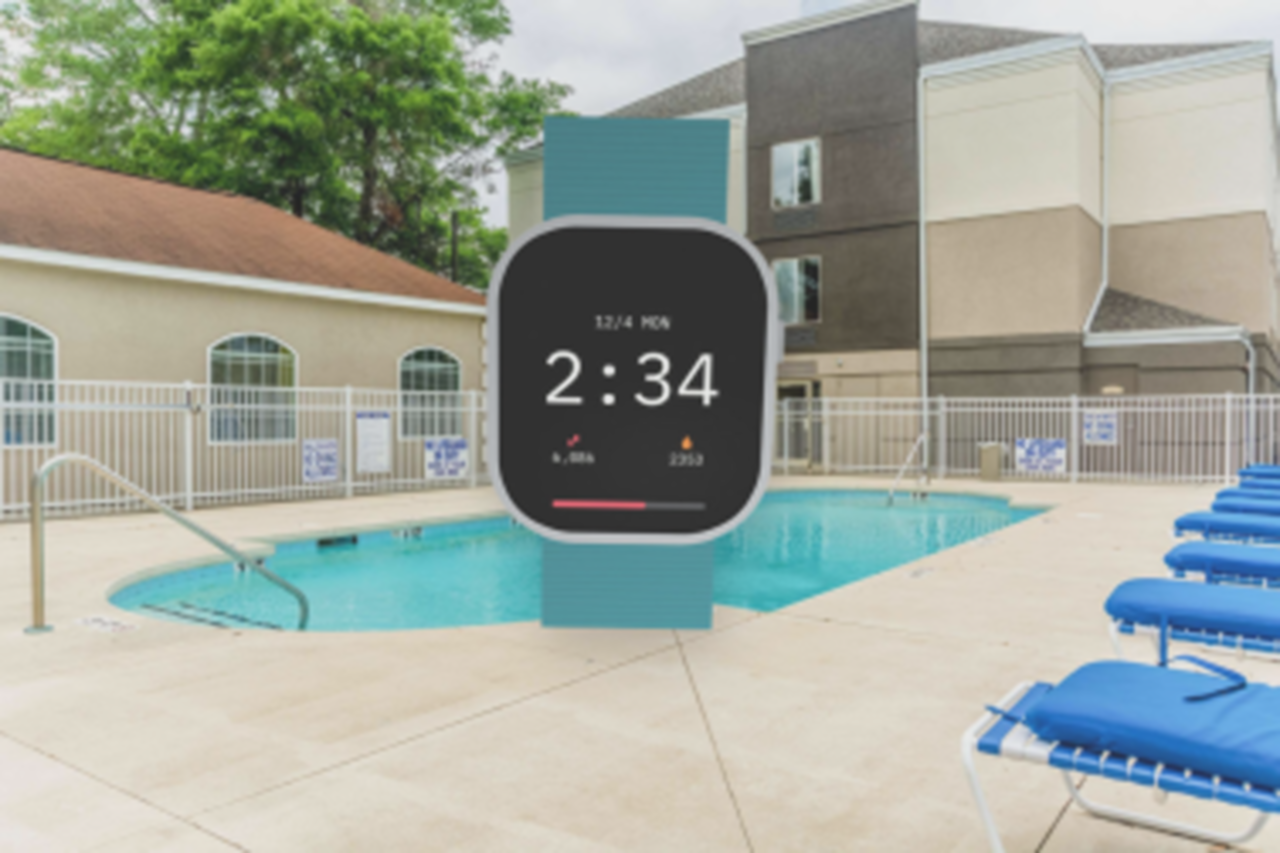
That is 2:34
